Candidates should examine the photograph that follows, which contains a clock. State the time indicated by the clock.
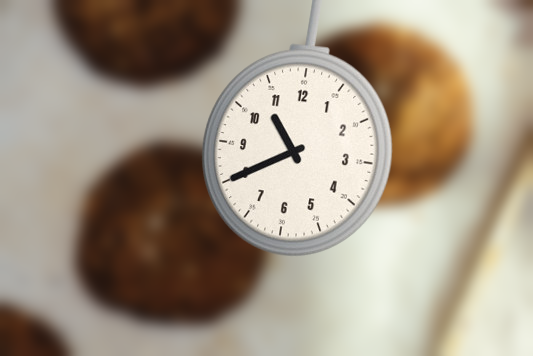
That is 10:40
